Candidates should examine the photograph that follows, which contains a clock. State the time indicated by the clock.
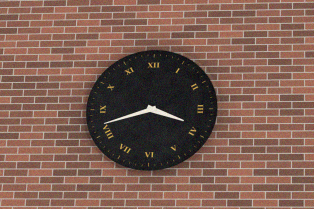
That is 3:42
